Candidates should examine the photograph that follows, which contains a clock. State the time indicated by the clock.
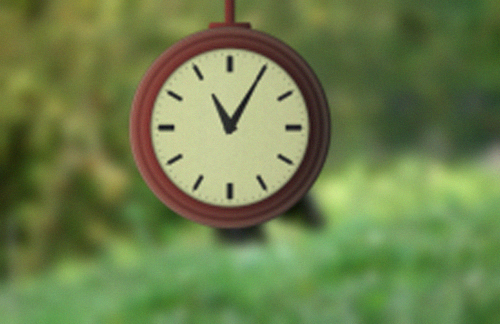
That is 11:05
